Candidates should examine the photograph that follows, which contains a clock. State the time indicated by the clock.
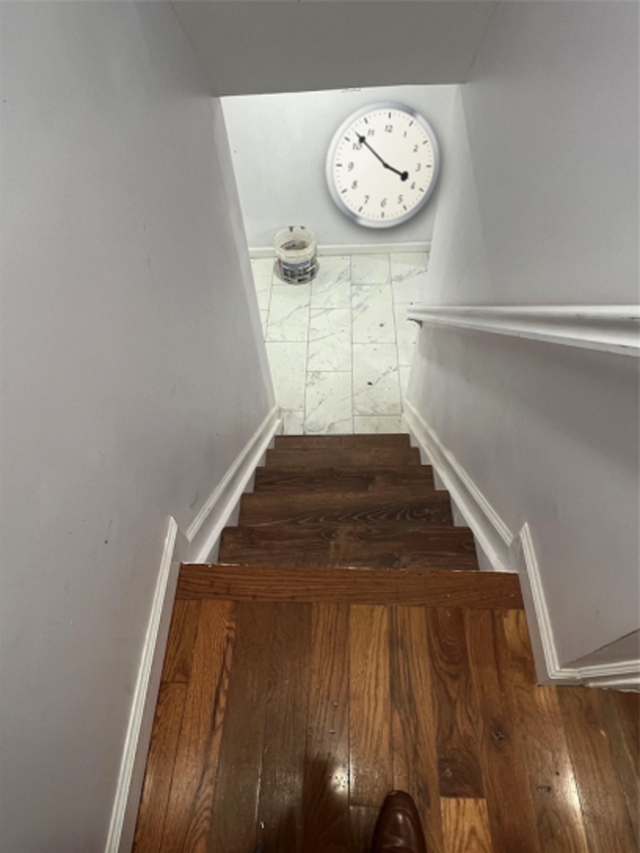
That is 3:52
